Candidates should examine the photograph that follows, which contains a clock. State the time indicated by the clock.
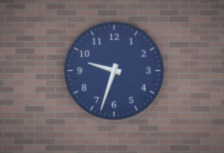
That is 9:33
